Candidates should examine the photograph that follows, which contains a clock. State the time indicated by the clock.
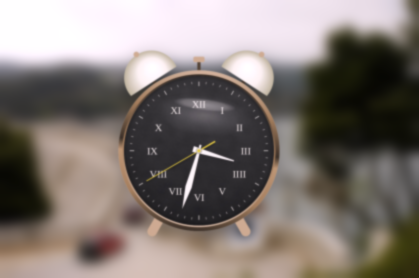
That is 3:32:40
